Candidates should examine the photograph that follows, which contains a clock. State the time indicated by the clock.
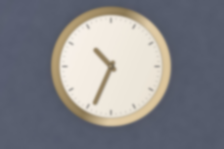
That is 10:34
